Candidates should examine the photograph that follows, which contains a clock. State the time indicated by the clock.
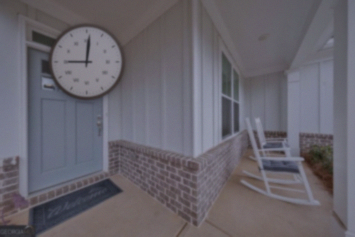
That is 9:01
